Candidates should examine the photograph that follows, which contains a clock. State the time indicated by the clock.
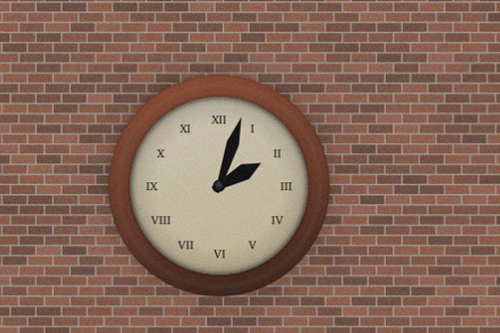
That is 2:03
